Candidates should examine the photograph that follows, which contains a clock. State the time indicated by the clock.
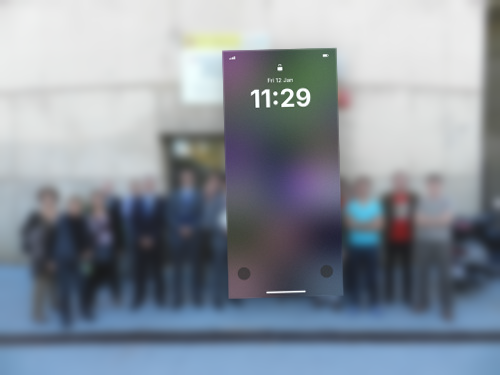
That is 11:29
